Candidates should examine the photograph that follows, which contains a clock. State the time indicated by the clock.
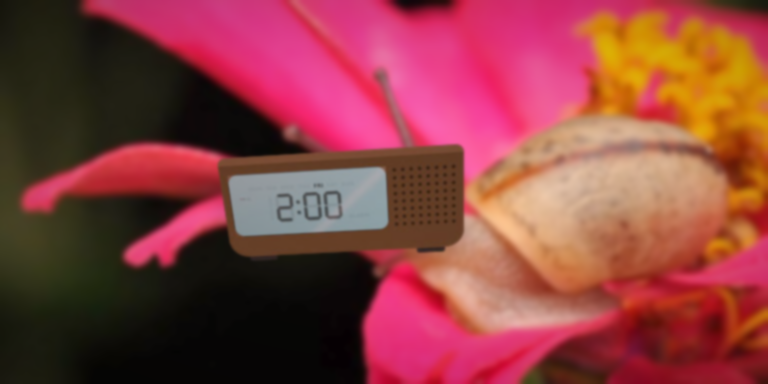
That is 2:00
